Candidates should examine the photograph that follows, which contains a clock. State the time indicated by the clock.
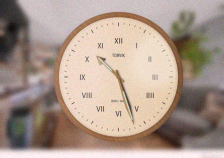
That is 10:27
